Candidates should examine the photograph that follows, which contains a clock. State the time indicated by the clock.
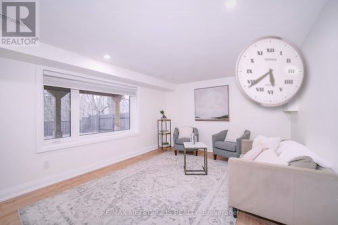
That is 5:39
